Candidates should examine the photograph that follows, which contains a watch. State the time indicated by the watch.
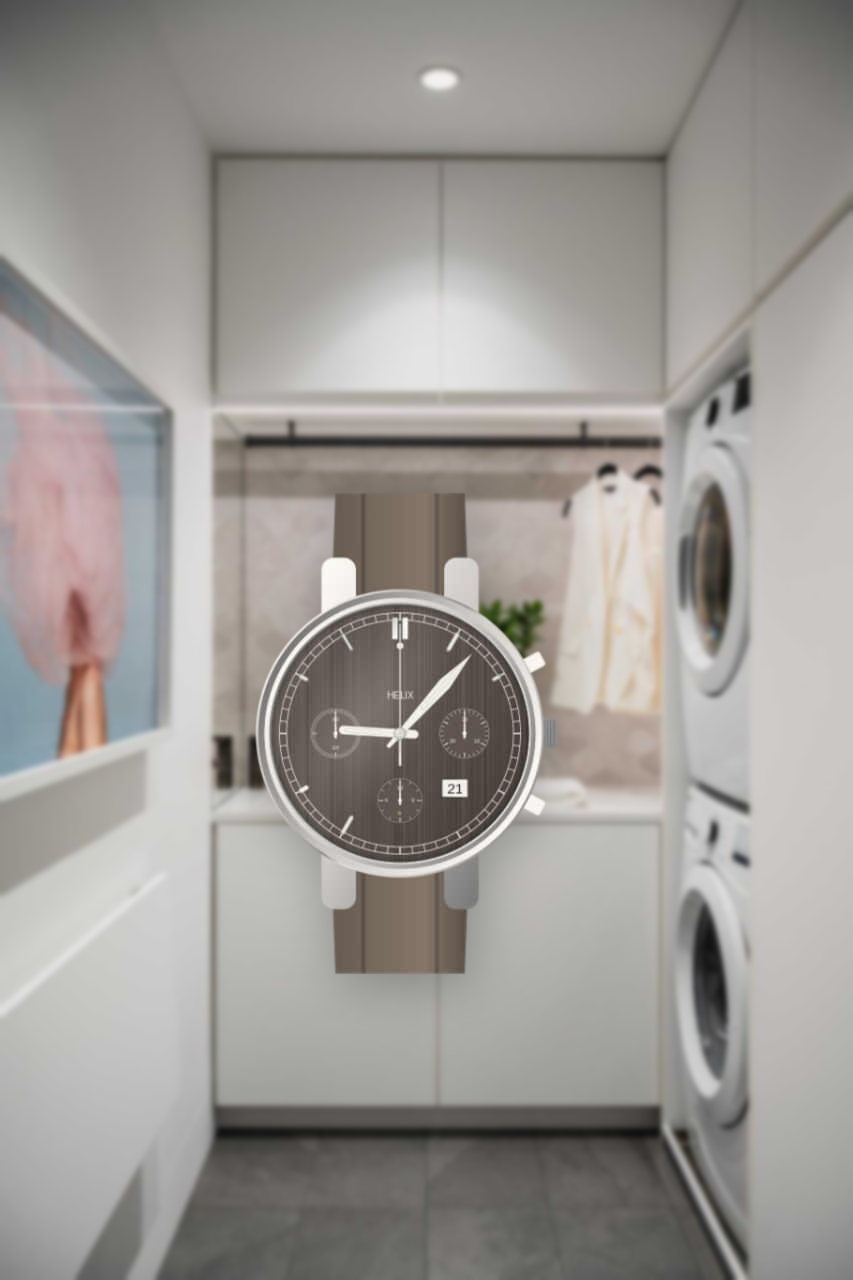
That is 9:07
